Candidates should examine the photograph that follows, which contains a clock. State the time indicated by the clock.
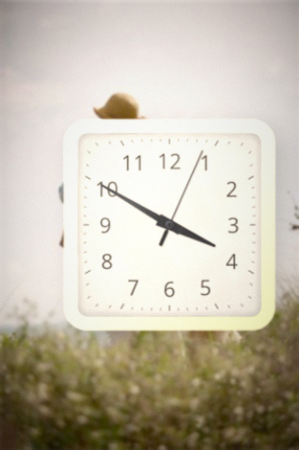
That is 3:50:04
